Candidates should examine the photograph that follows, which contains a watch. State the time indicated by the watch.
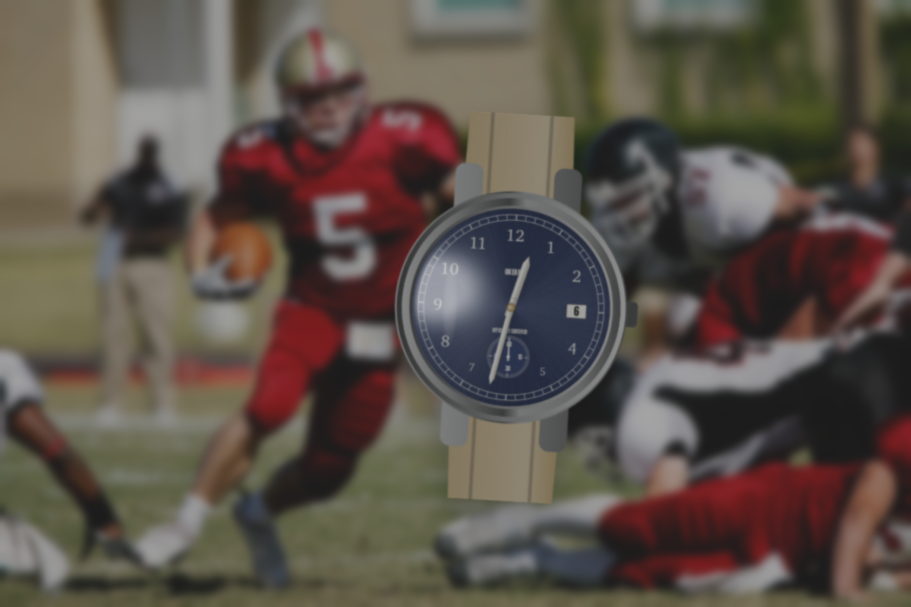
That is 12:32
